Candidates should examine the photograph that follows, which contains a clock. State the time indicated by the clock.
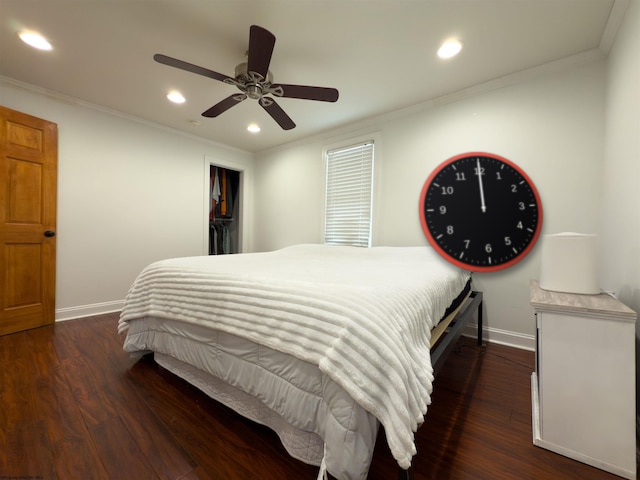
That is 12:00
